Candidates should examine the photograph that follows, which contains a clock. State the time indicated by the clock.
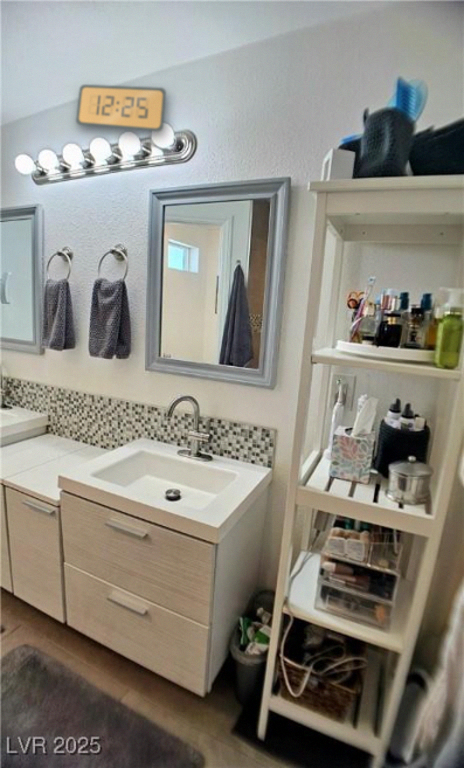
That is 12:25
